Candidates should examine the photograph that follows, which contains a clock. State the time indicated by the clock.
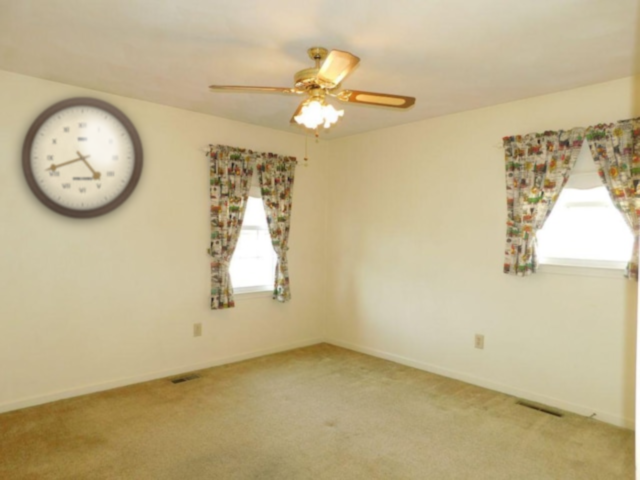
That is 4:42
